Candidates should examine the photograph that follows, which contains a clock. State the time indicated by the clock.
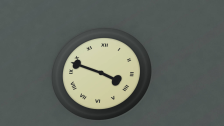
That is 3:48
